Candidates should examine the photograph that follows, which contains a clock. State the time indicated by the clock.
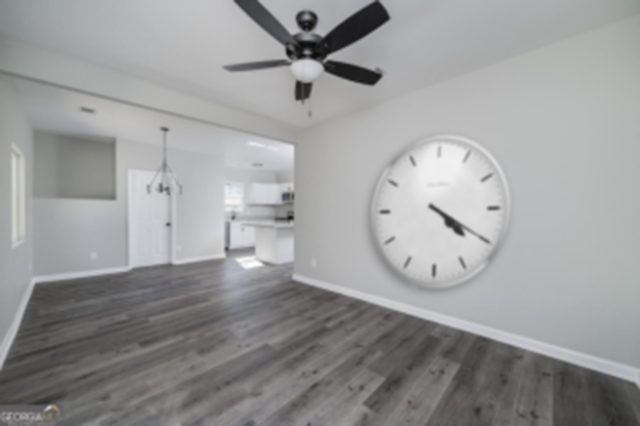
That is 4:20
